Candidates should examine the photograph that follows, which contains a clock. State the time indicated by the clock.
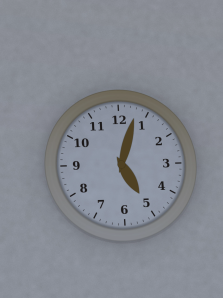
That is 5:03
